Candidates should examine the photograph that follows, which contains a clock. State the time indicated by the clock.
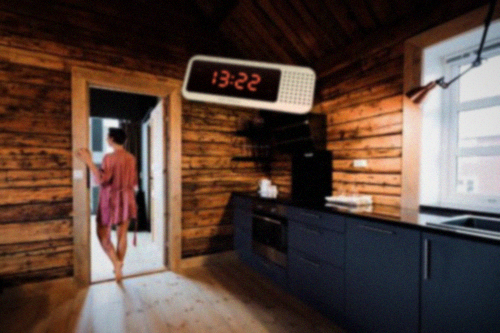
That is 13:22
